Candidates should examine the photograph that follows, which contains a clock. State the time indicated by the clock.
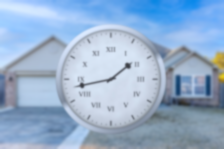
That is 1:43
